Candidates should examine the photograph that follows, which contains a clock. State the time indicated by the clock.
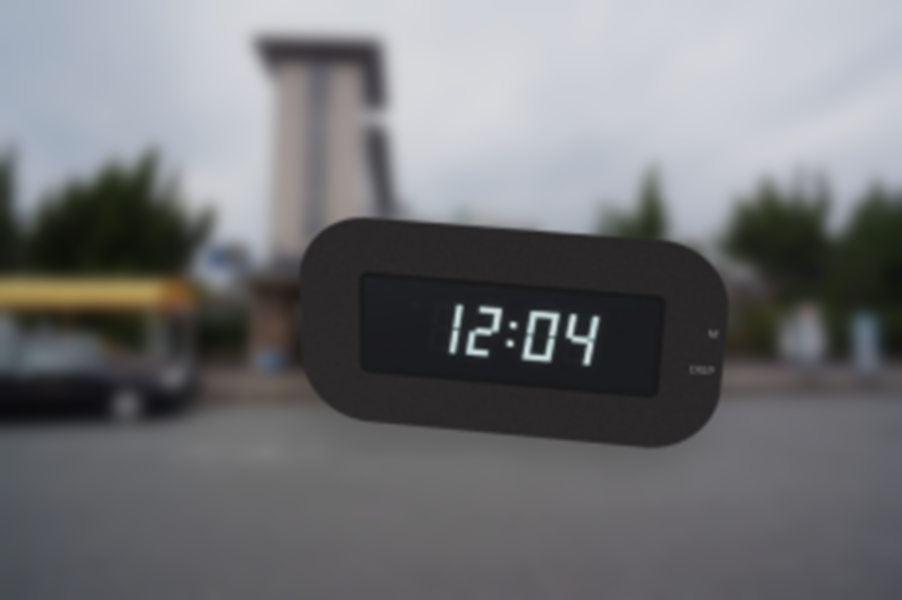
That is 12:04
